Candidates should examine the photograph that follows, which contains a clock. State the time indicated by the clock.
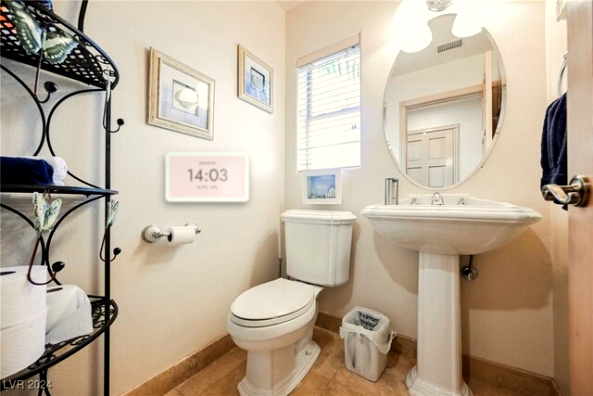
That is 14:03
